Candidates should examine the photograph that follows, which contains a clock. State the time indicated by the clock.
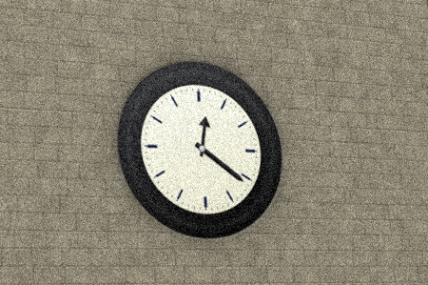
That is 12:21
